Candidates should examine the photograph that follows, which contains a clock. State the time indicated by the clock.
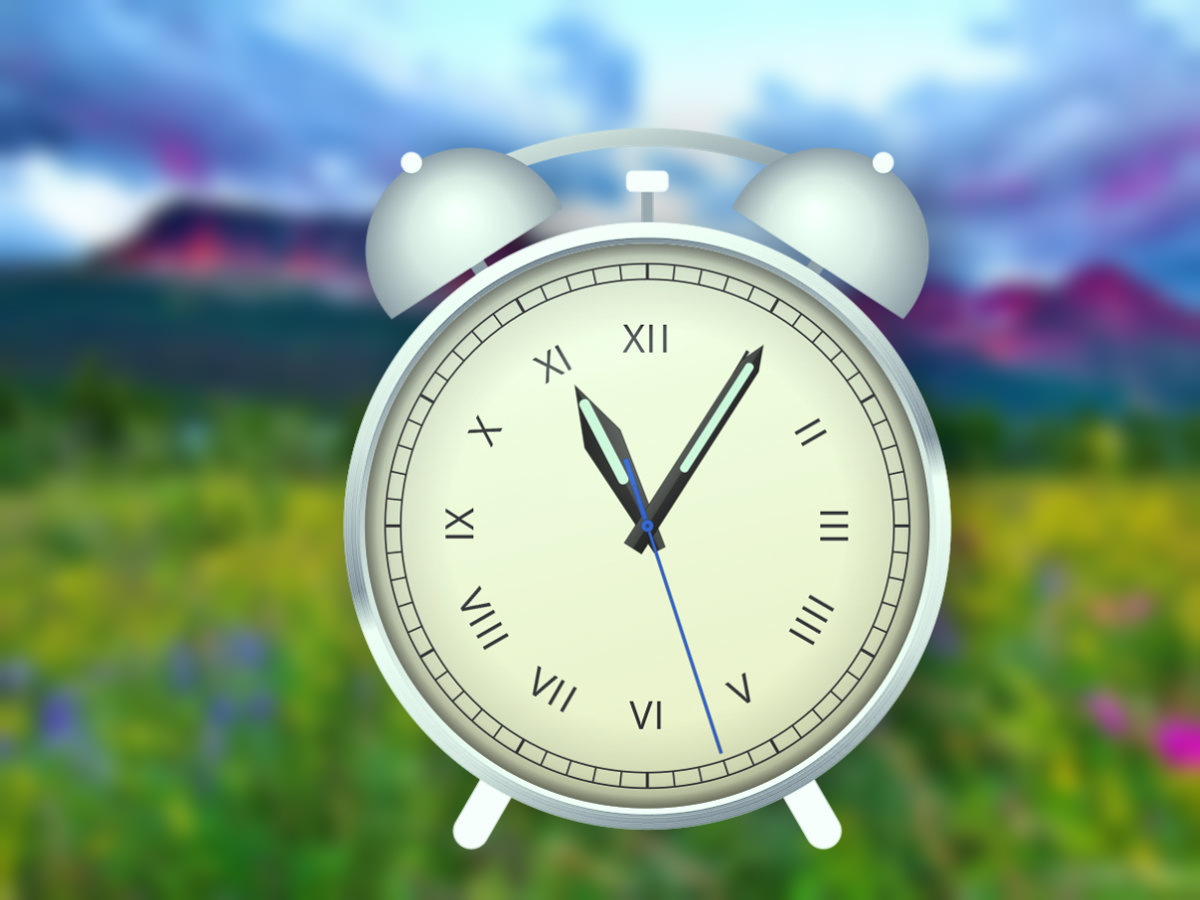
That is 11:05:27
